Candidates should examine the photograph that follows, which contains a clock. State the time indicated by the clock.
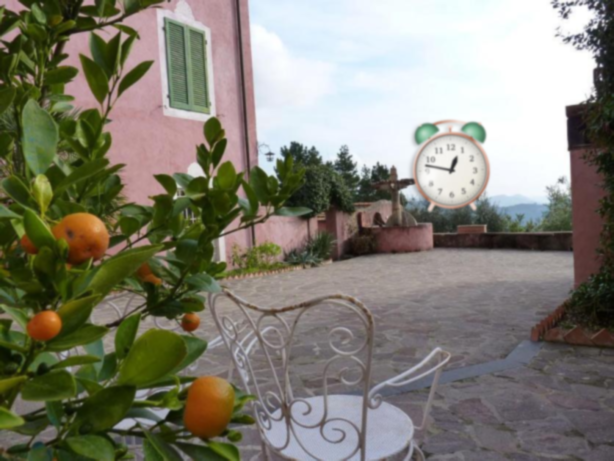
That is 12:47
